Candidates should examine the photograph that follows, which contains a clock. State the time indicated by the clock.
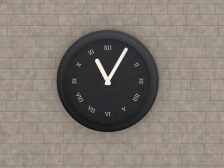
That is 11:05
